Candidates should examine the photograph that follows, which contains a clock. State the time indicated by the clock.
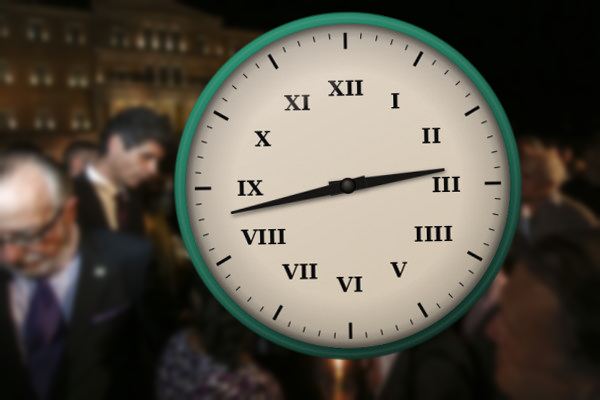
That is 2:43
